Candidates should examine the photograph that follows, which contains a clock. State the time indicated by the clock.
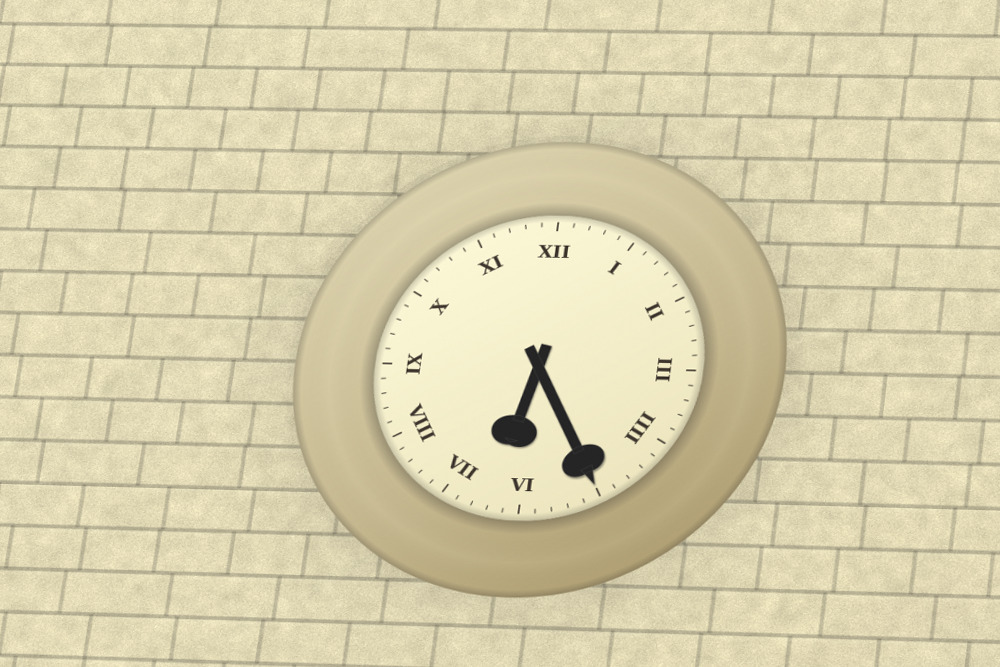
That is 6:25
